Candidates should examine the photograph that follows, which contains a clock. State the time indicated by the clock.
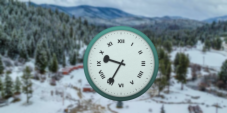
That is 9:35
